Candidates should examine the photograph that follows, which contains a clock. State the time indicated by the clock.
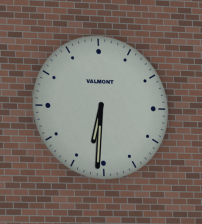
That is 6:31
